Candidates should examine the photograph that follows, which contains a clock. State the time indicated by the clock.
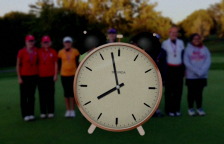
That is 7:58
